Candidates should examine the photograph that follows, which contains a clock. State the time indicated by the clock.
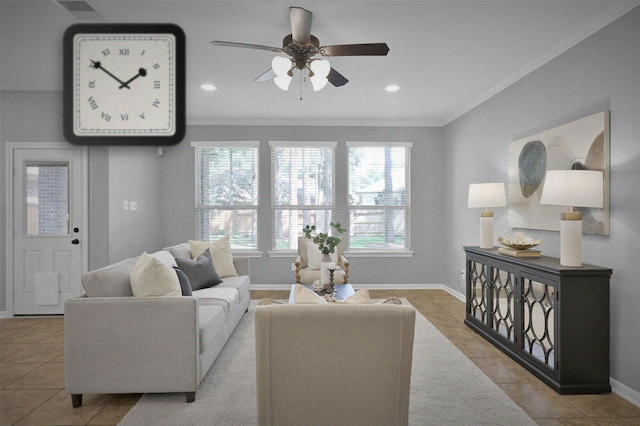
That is 1:51
